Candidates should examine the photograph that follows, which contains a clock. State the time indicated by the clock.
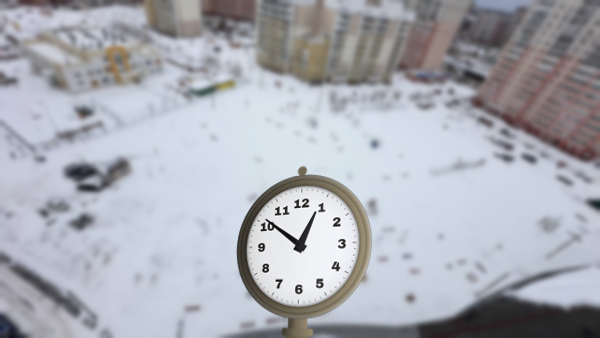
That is 12:51
